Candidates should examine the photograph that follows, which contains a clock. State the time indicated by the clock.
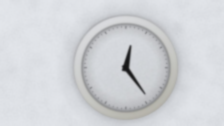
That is 12:24
